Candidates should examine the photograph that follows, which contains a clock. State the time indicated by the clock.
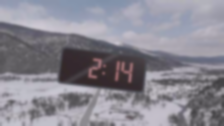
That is 2:14
